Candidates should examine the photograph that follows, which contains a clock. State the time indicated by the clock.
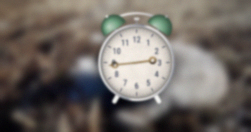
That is 2:44
